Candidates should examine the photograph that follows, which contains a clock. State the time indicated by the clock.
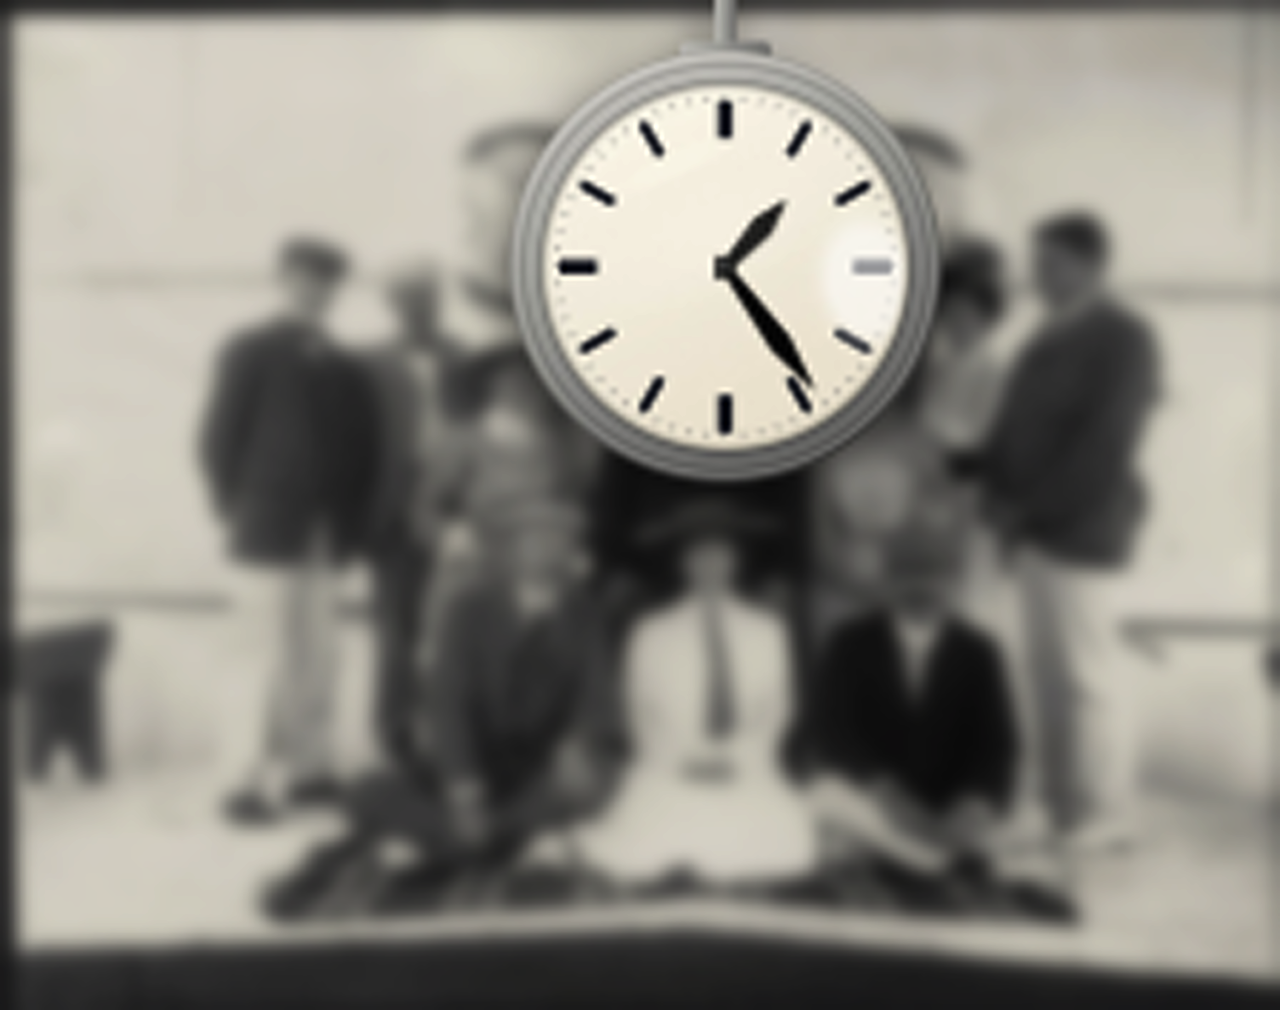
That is 1:24
